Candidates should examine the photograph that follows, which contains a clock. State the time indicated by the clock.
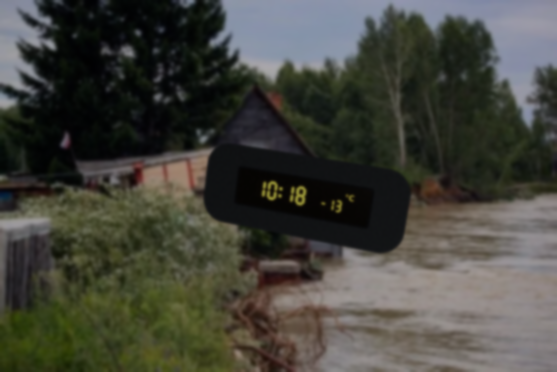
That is 10:18
